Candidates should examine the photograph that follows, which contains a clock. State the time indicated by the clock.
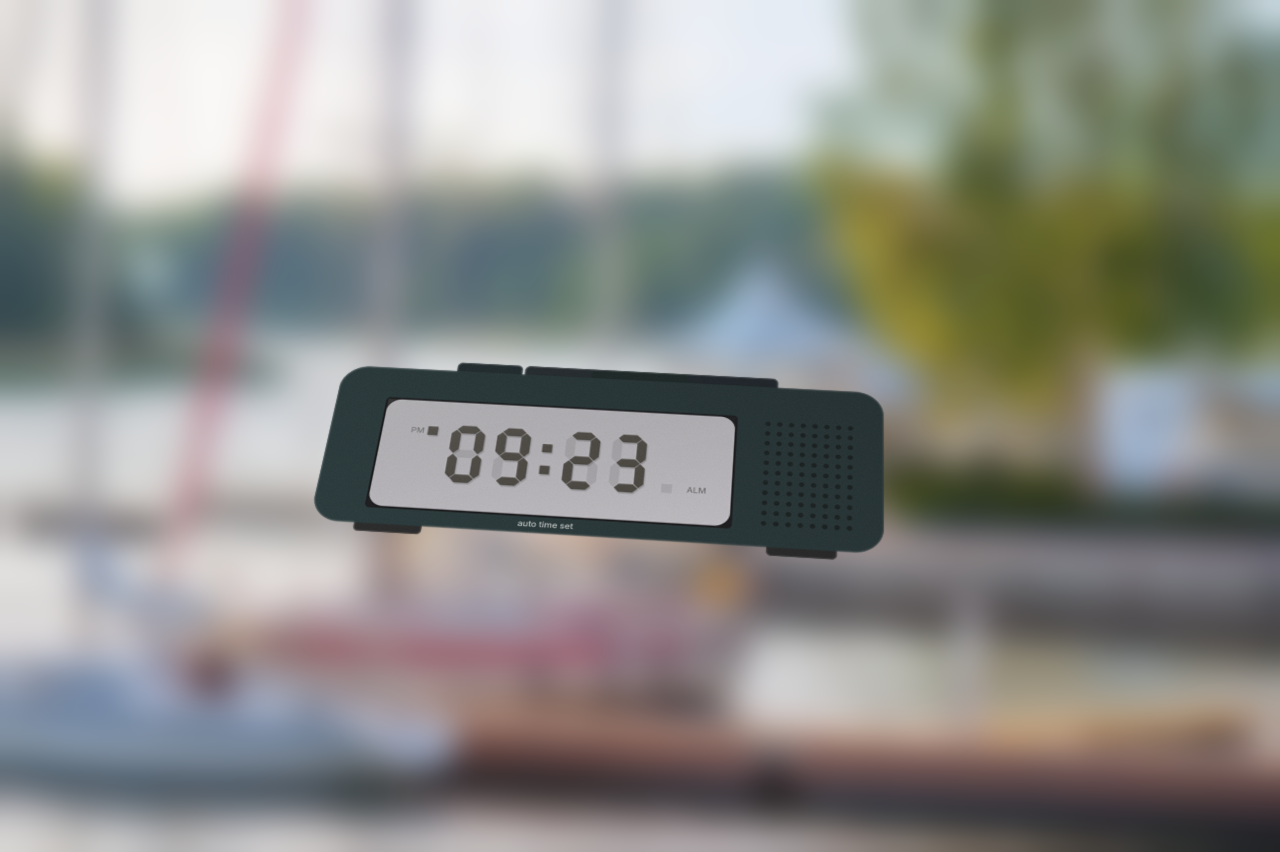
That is 9:23
